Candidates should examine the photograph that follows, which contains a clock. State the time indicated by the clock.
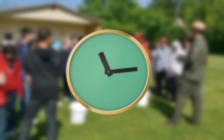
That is 11:14
